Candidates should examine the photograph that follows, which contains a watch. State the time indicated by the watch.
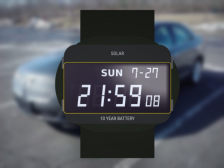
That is 21:59:08
